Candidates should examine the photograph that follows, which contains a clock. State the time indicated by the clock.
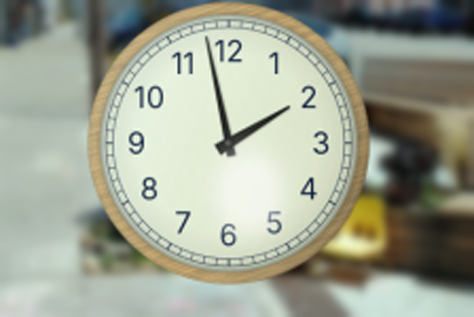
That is 1:58
